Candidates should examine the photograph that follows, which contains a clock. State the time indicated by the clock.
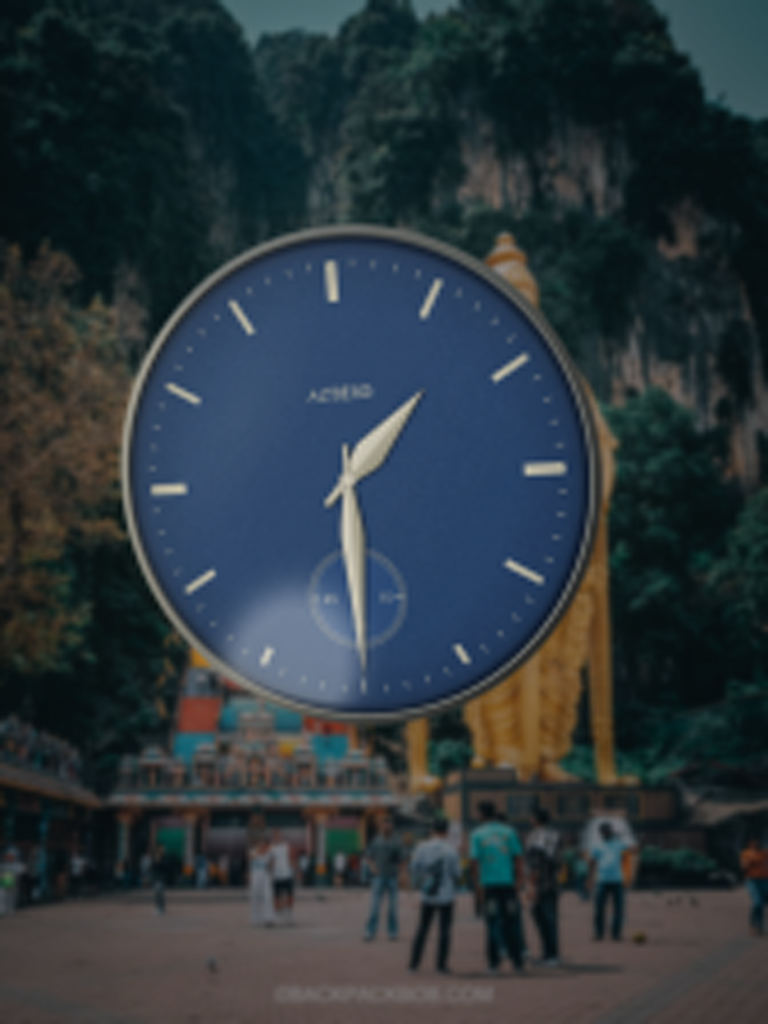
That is 1:30
